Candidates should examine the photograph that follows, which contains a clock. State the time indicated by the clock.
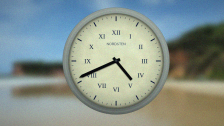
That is 4:41
